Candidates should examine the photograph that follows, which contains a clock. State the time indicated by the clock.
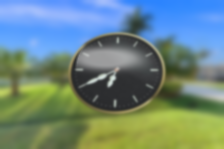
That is 6:40
